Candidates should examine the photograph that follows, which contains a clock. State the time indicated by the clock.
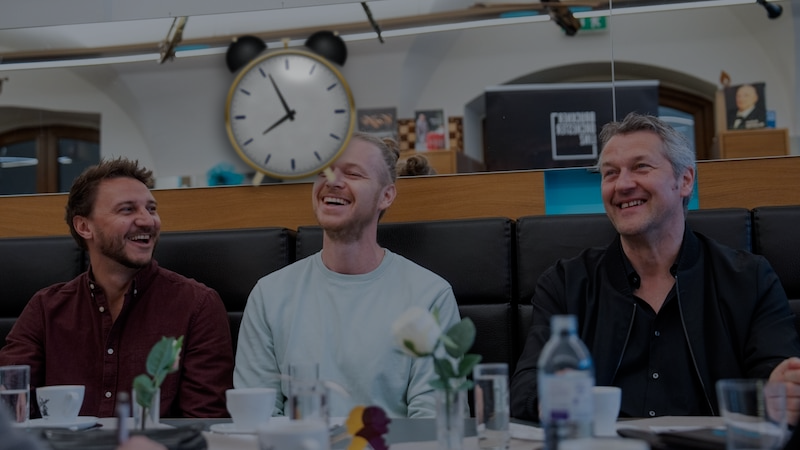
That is 7:56
